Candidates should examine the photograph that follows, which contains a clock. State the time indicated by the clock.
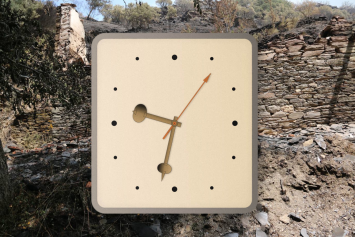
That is 9:32:06
